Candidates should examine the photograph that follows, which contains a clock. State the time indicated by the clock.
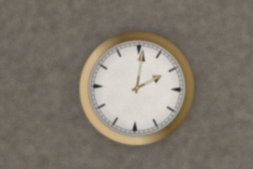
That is 2:01
